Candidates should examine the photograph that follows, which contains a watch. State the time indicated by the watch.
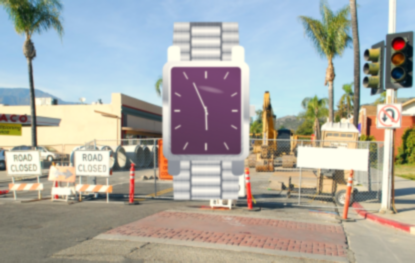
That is 5:56
